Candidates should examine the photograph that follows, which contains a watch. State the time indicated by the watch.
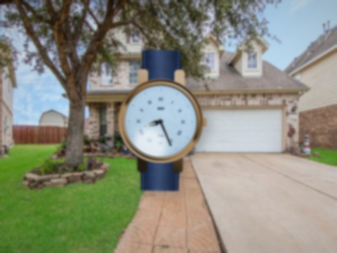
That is 8:26
